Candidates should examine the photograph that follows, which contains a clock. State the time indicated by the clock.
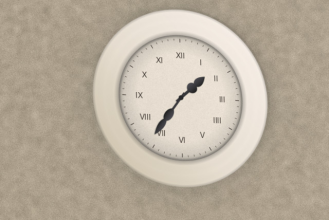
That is 1:36
